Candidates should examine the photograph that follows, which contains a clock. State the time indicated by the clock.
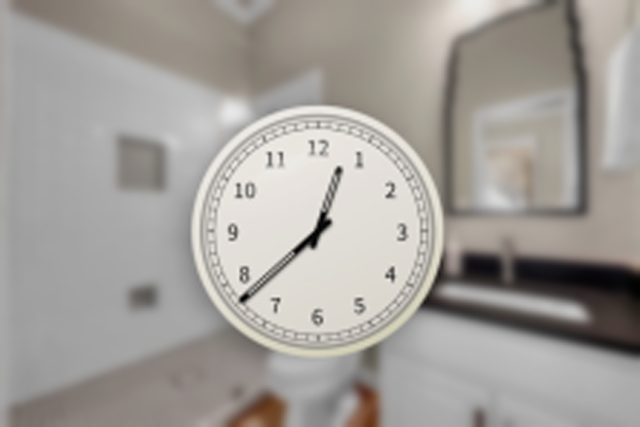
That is 12:38
